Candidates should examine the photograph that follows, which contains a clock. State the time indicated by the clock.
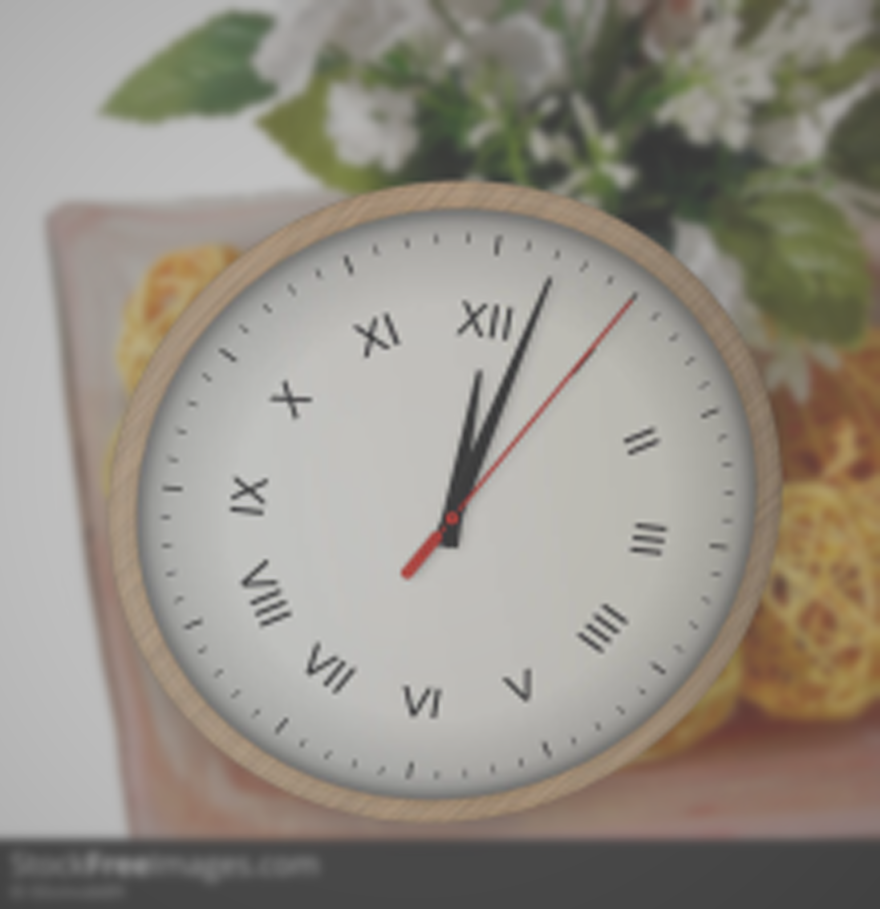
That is 12:02:05
